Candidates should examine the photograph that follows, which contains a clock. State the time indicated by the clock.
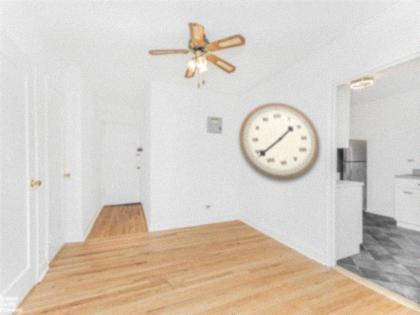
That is 1:39
